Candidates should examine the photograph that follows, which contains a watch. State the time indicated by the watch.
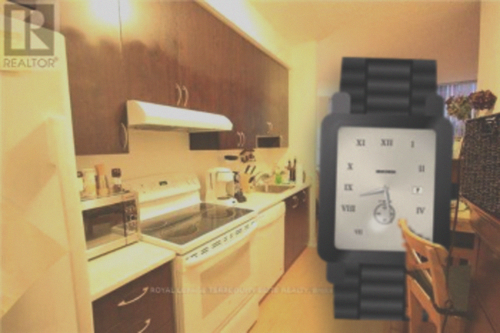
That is 8:28
